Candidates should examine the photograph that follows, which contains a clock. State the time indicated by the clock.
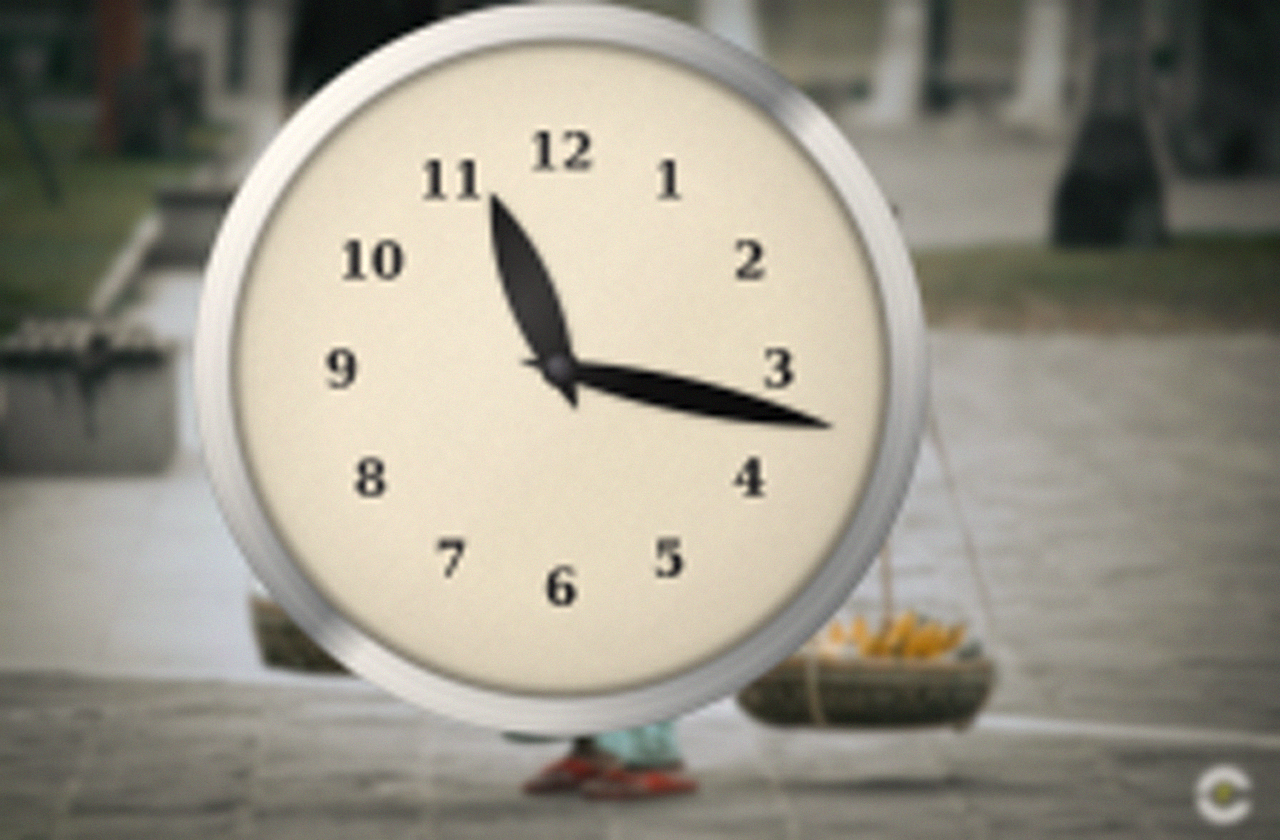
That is 11:17
